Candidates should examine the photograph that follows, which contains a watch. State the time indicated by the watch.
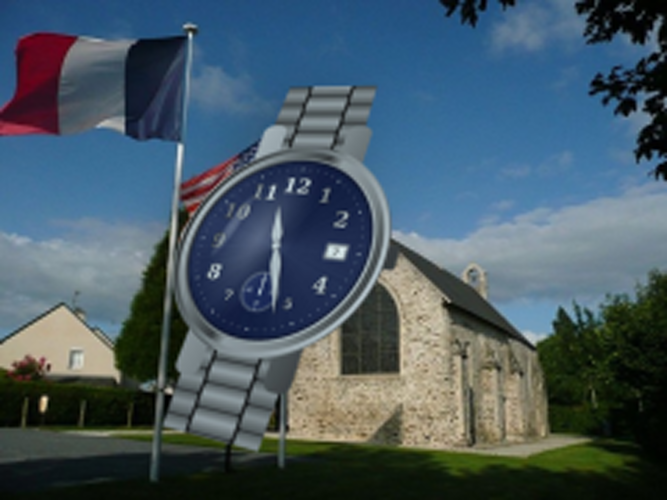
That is 11:27
